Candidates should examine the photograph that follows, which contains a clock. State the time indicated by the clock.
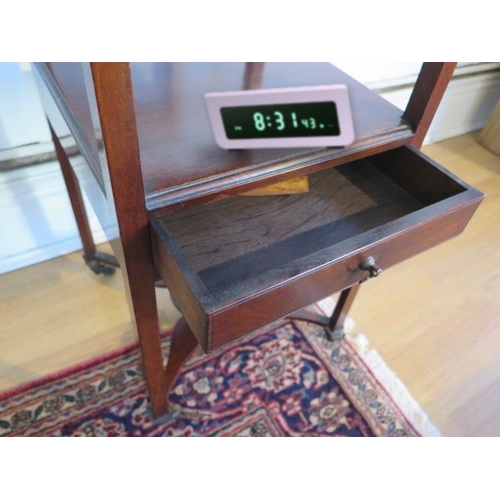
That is 8:31
